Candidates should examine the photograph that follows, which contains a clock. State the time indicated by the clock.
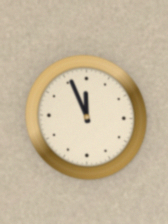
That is 11:56
